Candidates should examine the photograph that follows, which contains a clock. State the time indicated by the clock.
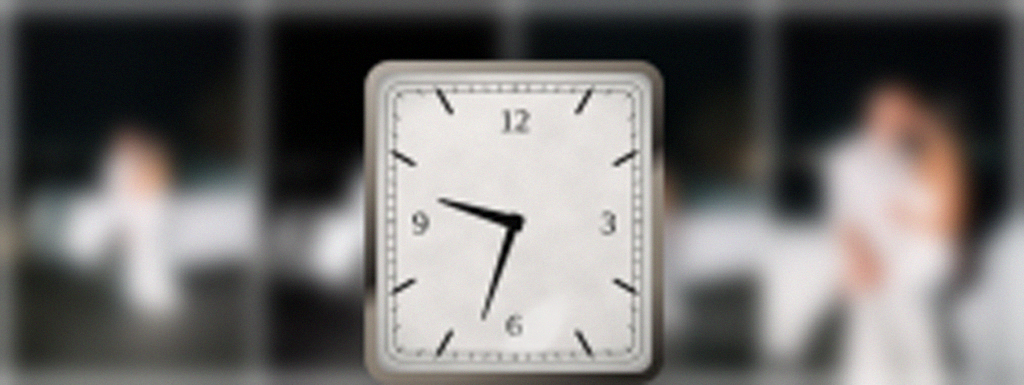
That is 9:33
